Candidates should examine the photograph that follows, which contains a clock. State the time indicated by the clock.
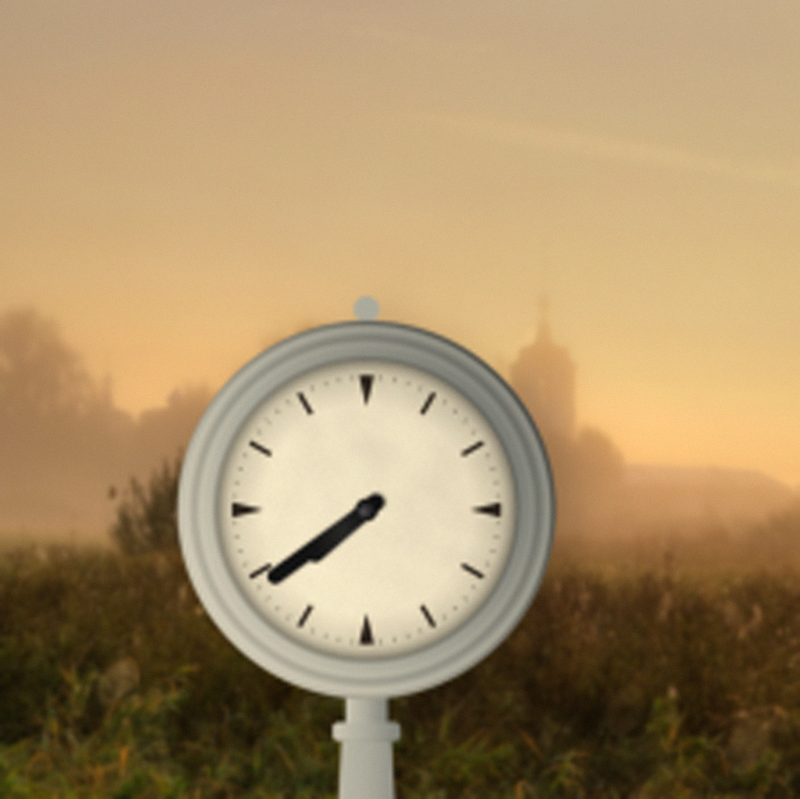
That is 7:39
